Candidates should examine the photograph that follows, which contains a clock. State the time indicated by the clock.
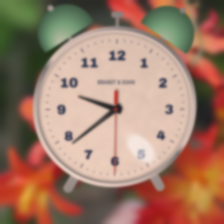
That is 9:38:30
